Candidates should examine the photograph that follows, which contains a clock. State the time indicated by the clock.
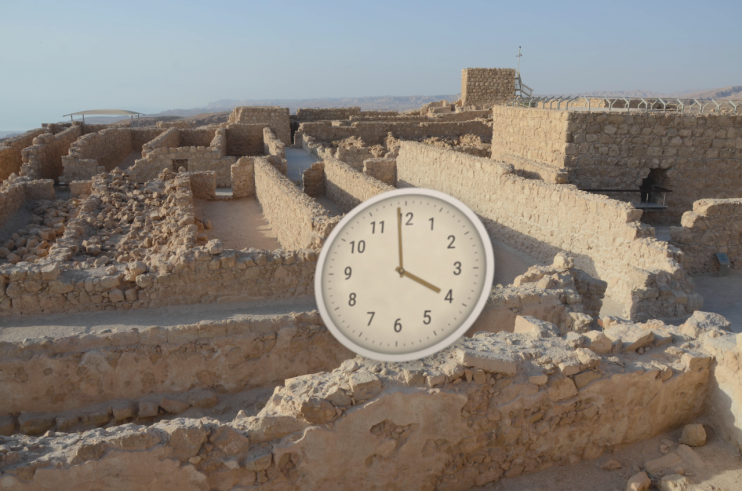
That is 3:59
